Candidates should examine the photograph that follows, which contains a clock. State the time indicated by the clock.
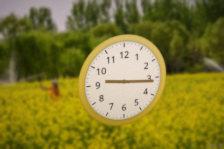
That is 9:16
